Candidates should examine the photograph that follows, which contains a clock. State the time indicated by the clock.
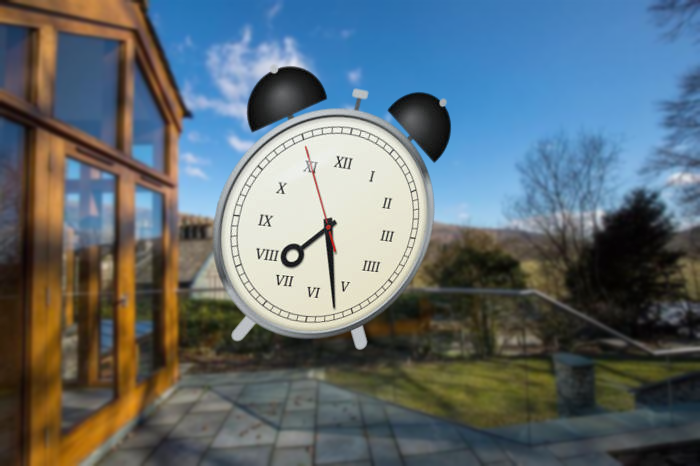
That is 7:26:55
